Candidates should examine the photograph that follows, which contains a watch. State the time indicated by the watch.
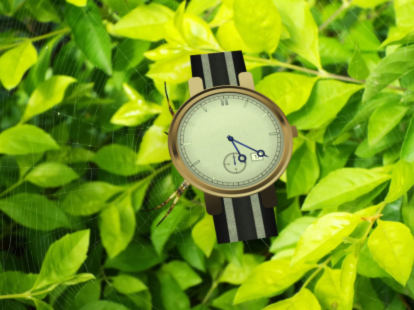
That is 5:21
